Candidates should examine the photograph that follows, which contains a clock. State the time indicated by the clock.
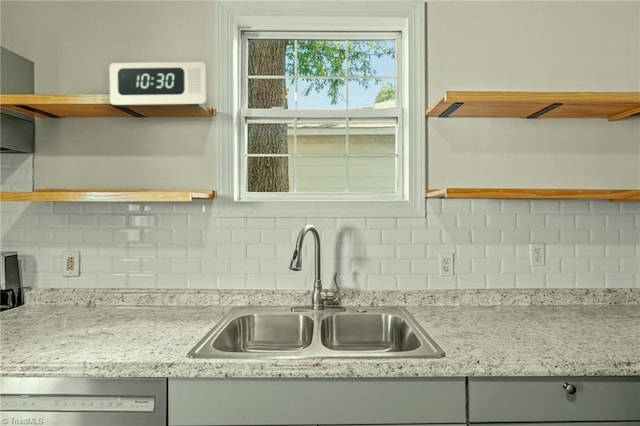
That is 10:30
